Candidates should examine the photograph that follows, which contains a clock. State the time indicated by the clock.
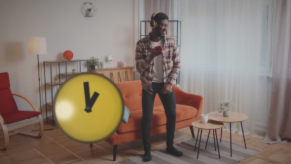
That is 12:59
